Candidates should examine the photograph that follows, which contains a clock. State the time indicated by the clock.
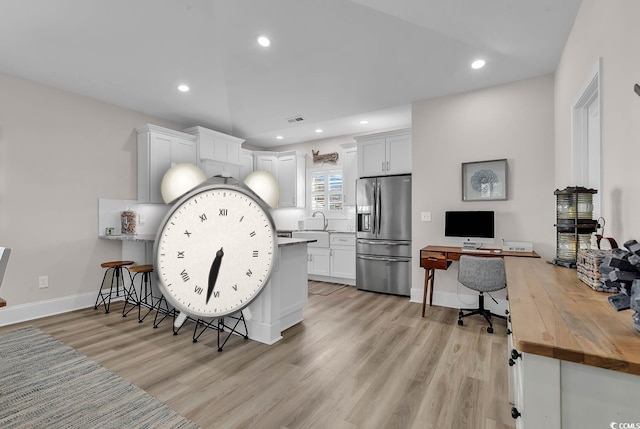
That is 6:32
